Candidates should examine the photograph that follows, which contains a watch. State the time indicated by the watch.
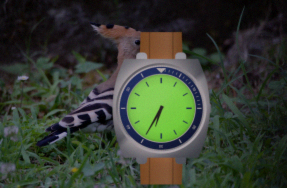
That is 6:35
